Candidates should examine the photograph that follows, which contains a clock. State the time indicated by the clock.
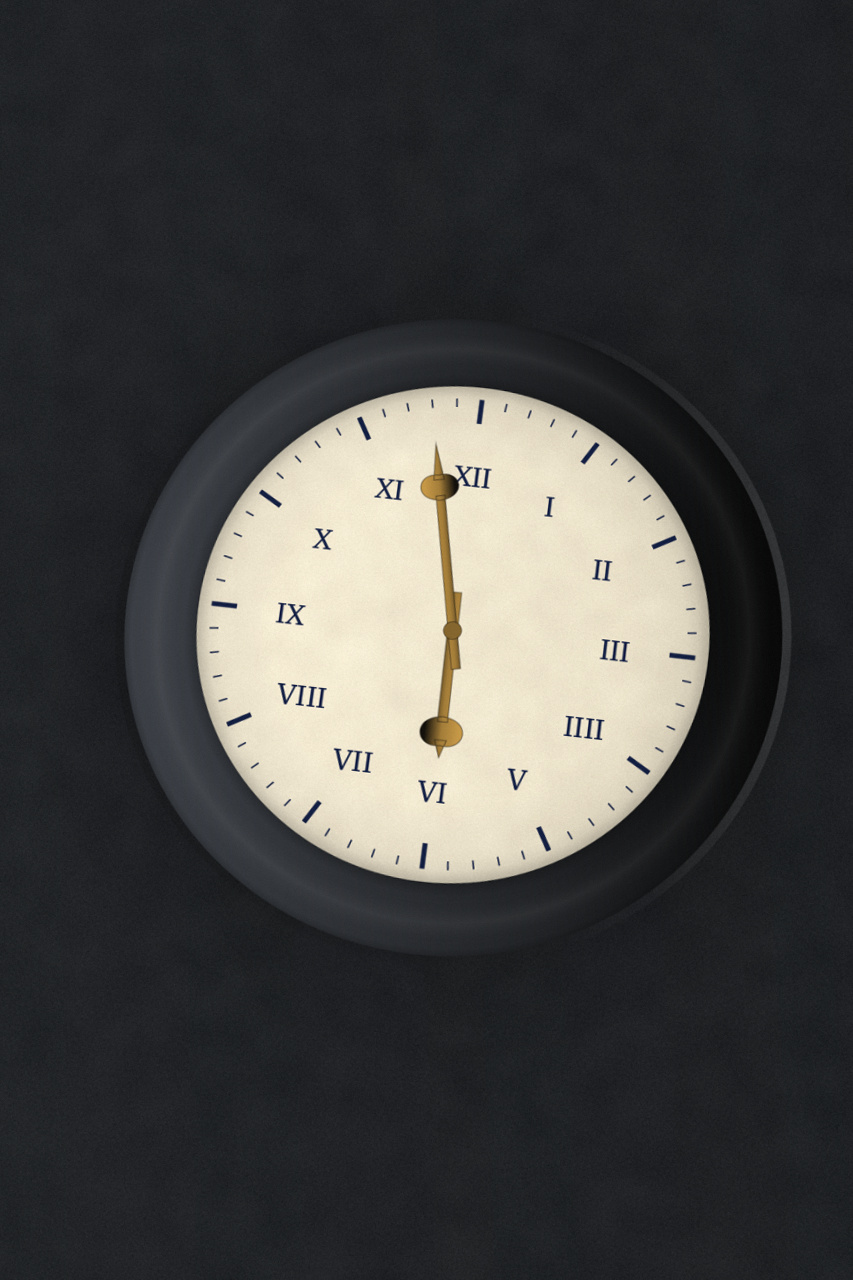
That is 5:58
